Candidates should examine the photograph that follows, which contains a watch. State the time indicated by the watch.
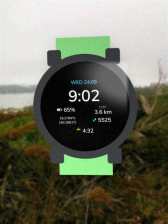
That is 9:02
